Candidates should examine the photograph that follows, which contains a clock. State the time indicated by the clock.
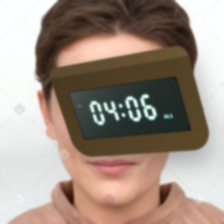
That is 4:06
